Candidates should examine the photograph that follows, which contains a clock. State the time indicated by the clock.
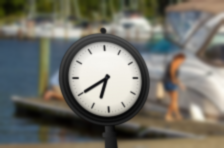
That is 6:40
